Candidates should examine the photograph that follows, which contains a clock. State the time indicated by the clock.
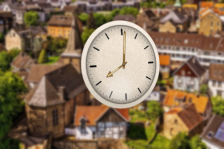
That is 8:01
